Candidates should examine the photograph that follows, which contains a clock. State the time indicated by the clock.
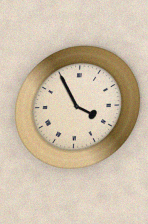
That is 3:55
